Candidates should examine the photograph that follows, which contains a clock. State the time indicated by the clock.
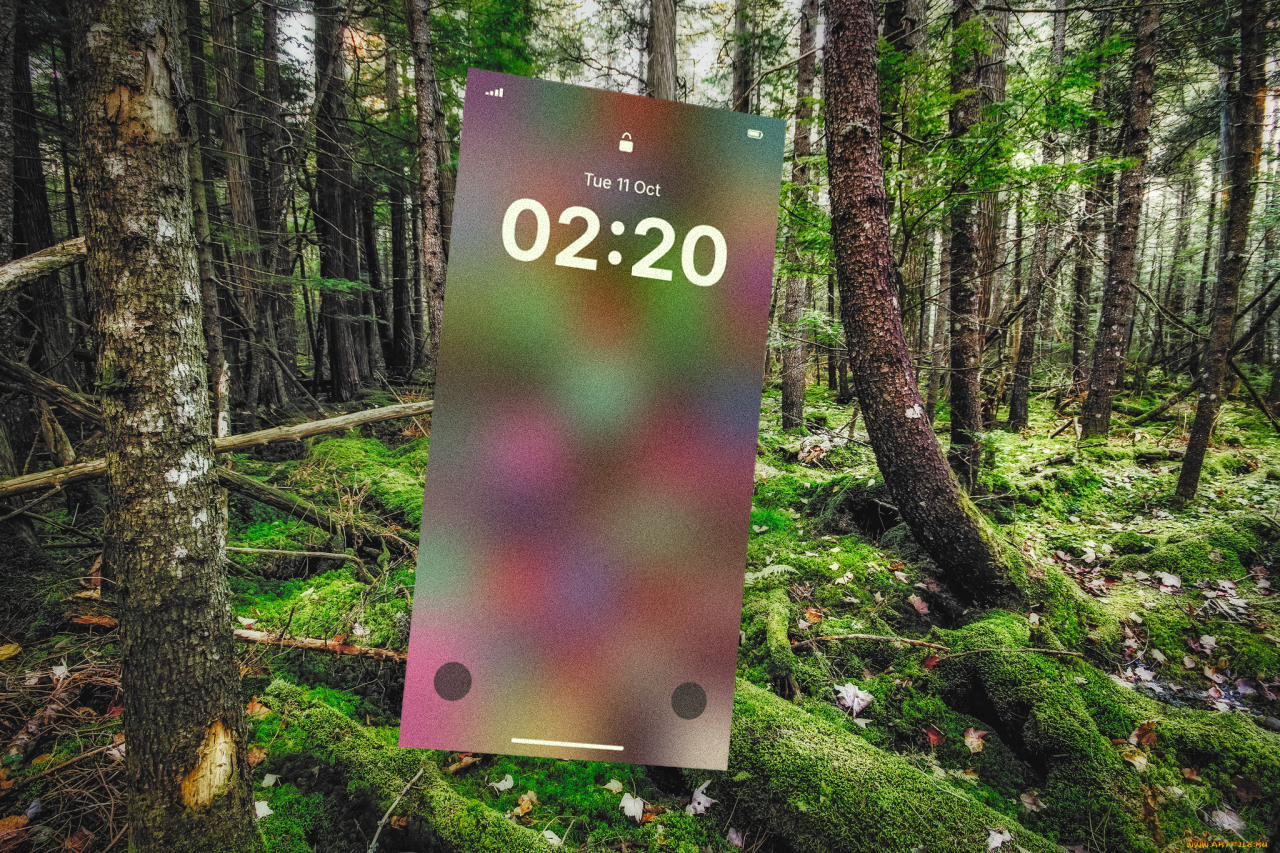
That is 2:20
